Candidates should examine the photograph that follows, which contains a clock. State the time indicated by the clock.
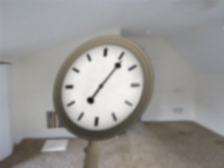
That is 7:06
